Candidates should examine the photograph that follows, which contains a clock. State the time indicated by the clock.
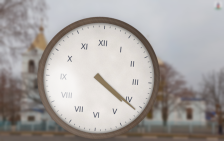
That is 4:21
